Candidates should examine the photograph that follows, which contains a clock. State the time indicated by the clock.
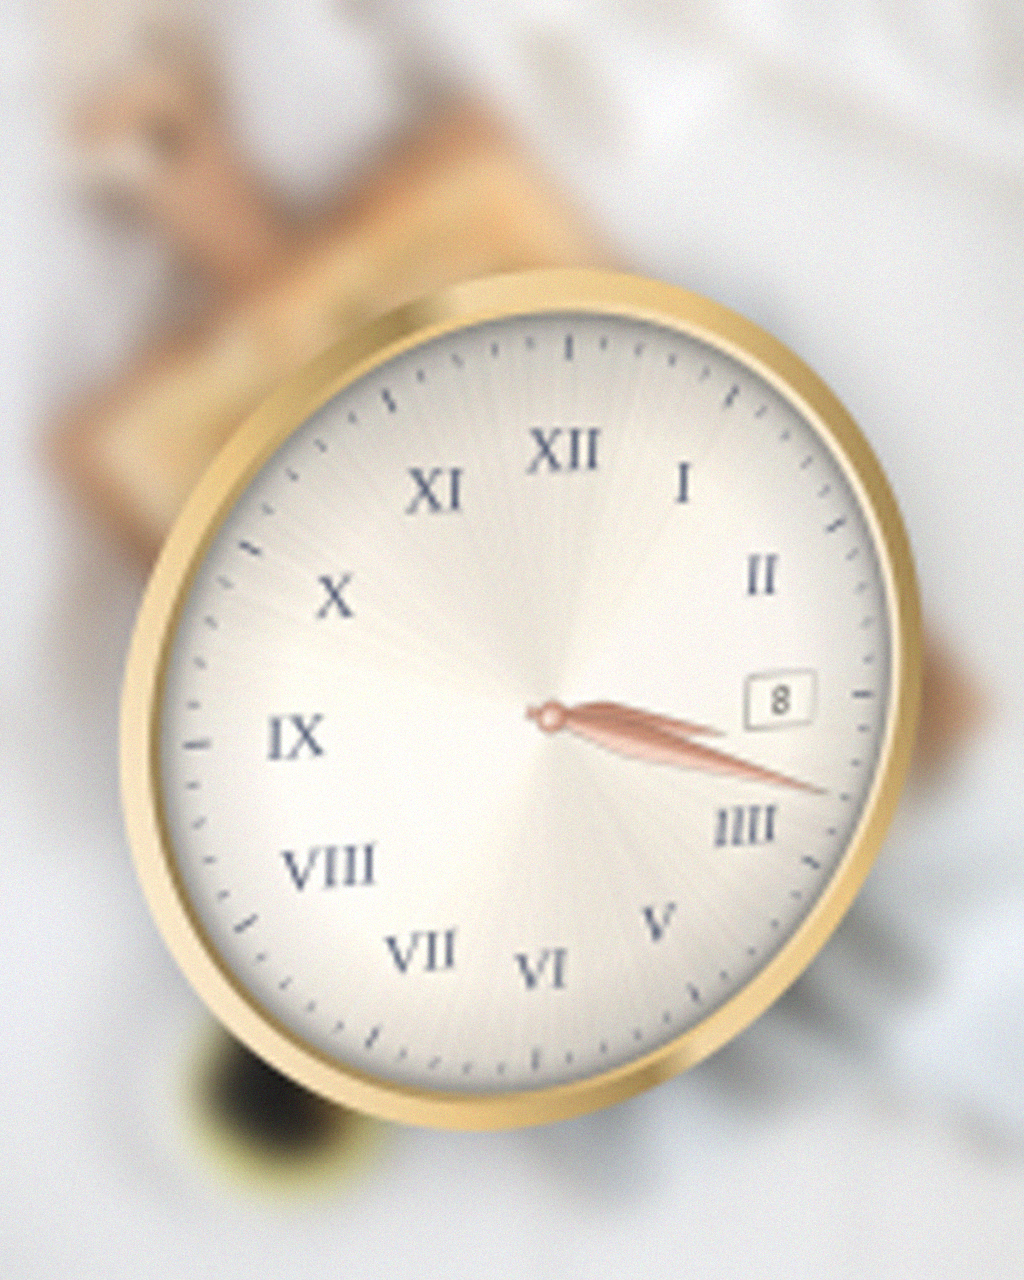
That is 3:18
